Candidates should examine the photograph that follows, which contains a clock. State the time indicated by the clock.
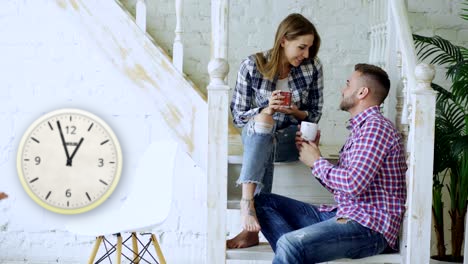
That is 12:57
